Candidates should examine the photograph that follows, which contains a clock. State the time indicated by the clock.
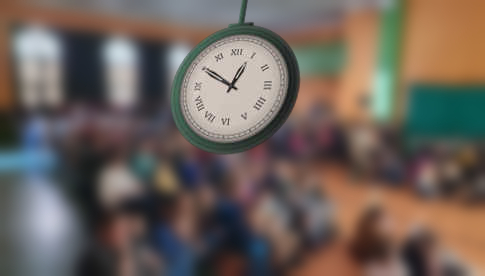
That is 12:50
